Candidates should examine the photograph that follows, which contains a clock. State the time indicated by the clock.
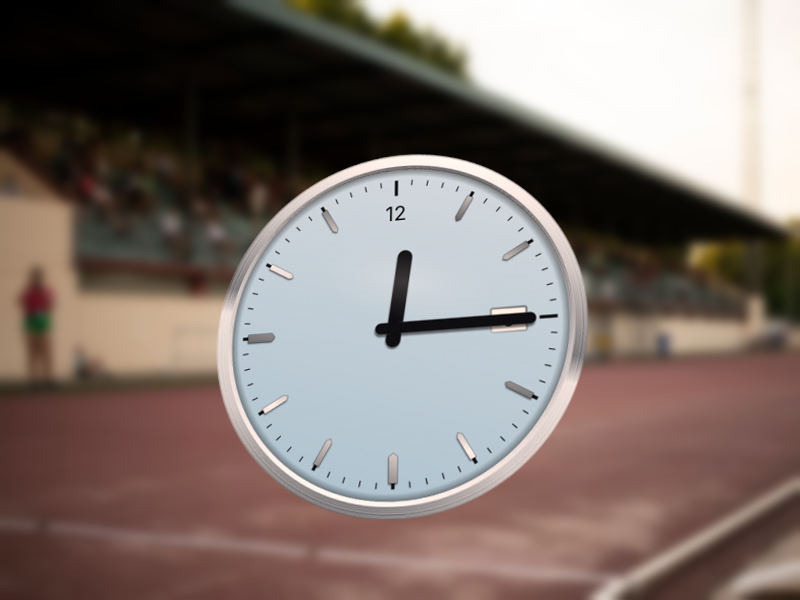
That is 12:15
